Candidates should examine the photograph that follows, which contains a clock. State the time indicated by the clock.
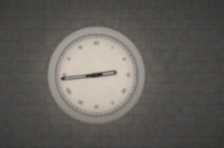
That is 2:44
